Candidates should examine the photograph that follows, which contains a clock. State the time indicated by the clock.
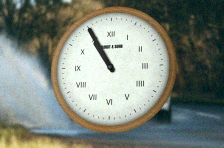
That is 10:55
